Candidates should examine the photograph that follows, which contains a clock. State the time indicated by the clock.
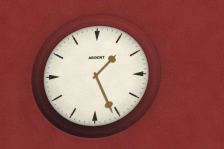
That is 1:26
